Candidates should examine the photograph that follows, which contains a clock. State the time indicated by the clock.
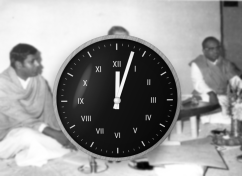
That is 12:03
